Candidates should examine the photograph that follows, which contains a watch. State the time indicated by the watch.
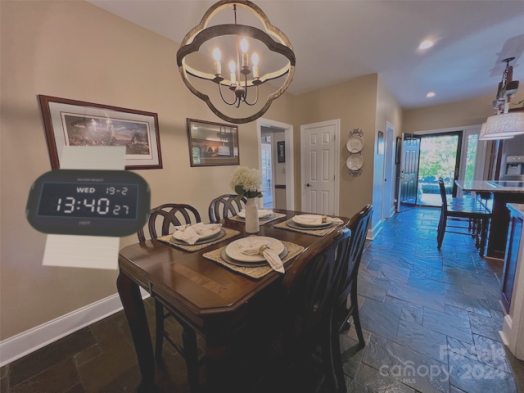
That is 13:40:27
